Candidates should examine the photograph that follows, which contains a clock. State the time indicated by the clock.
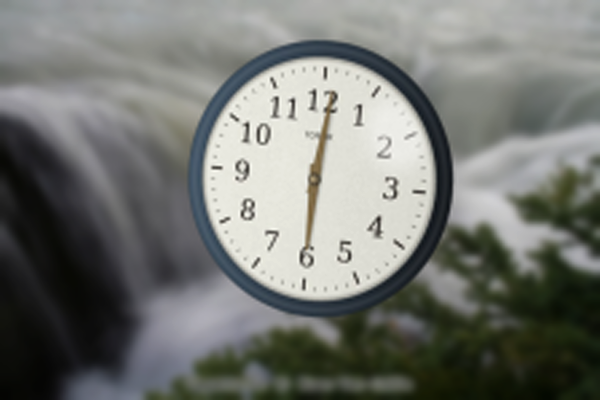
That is 6:01
